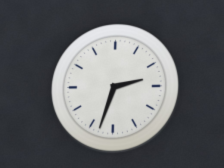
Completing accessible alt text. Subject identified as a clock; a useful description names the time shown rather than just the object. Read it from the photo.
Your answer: 2:33
